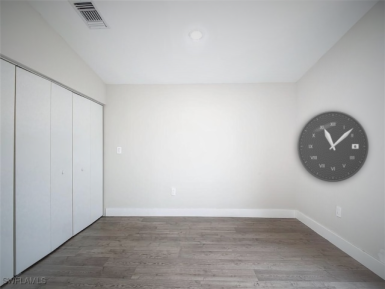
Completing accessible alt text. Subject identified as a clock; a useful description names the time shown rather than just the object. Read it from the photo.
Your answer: 11:08
